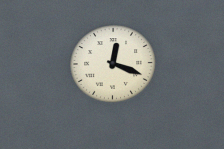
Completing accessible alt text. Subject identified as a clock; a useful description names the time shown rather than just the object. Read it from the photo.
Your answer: 12:19
